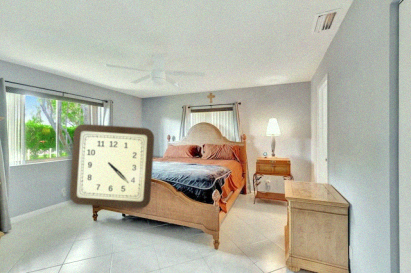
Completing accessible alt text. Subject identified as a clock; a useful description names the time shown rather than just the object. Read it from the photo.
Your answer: 4:22
